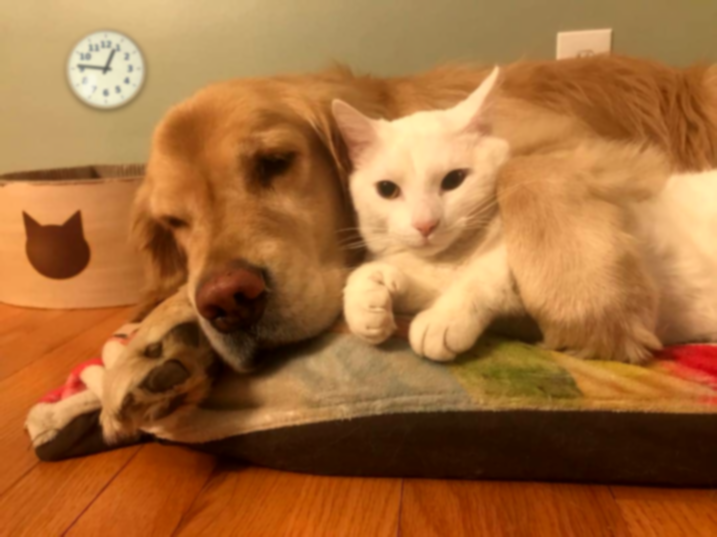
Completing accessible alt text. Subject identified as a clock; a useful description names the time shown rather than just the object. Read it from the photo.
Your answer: 12:46
